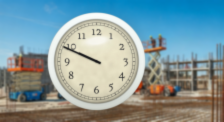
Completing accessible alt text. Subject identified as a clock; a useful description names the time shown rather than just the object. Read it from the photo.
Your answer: 9:49
